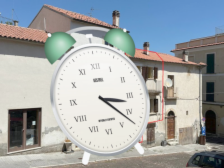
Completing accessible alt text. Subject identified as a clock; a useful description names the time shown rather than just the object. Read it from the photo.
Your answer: 3:22
